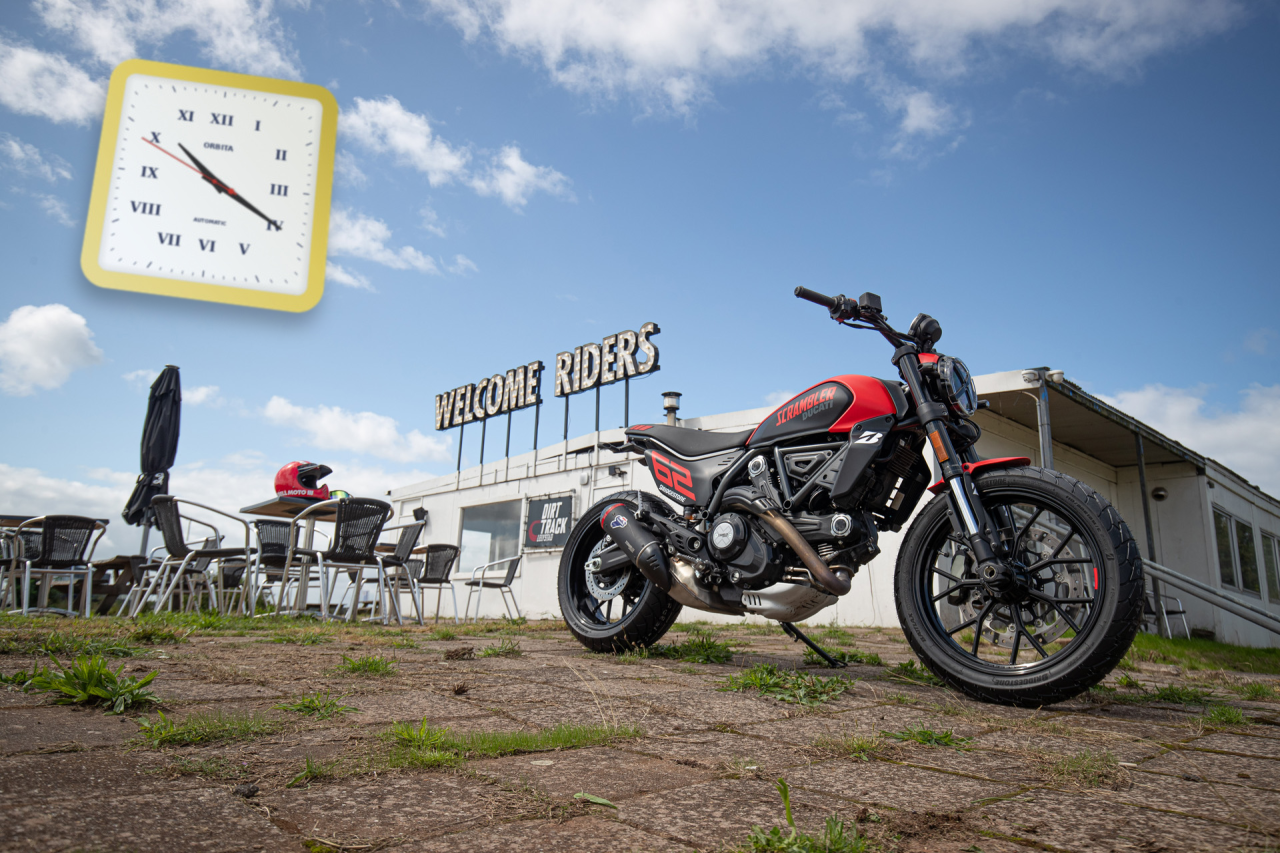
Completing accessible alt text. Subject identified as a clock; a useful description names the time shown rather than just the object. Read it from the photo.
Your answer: 10:19:49
